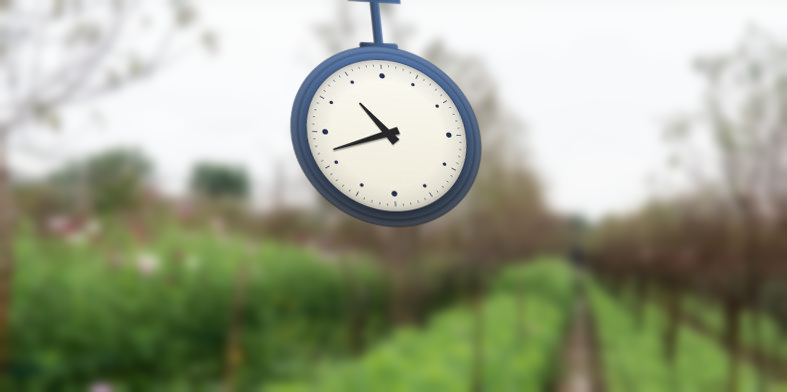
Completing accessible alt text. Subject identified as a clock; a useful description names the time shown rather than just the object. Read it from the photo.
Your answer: 10:42
